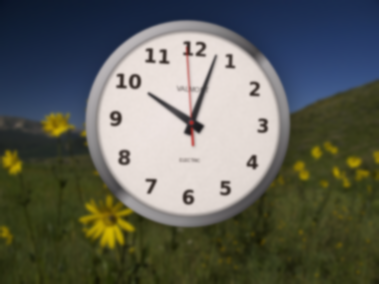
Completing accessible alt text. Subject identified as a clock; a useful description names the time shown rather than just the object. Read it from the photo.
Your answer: 10:02:59
